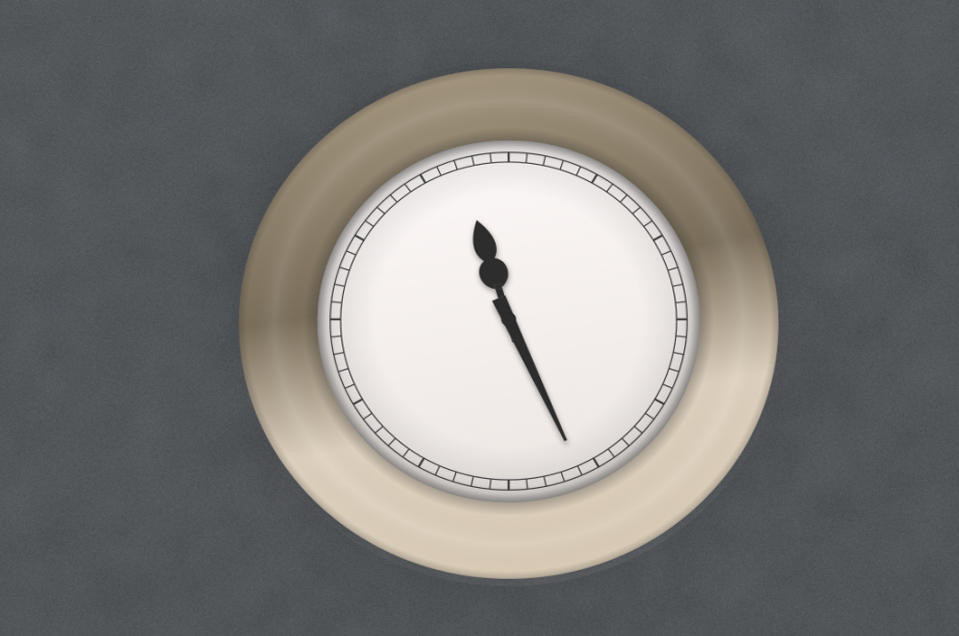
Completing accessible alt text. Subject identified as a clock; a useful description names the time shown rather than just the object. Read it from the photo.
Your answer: 11:26
